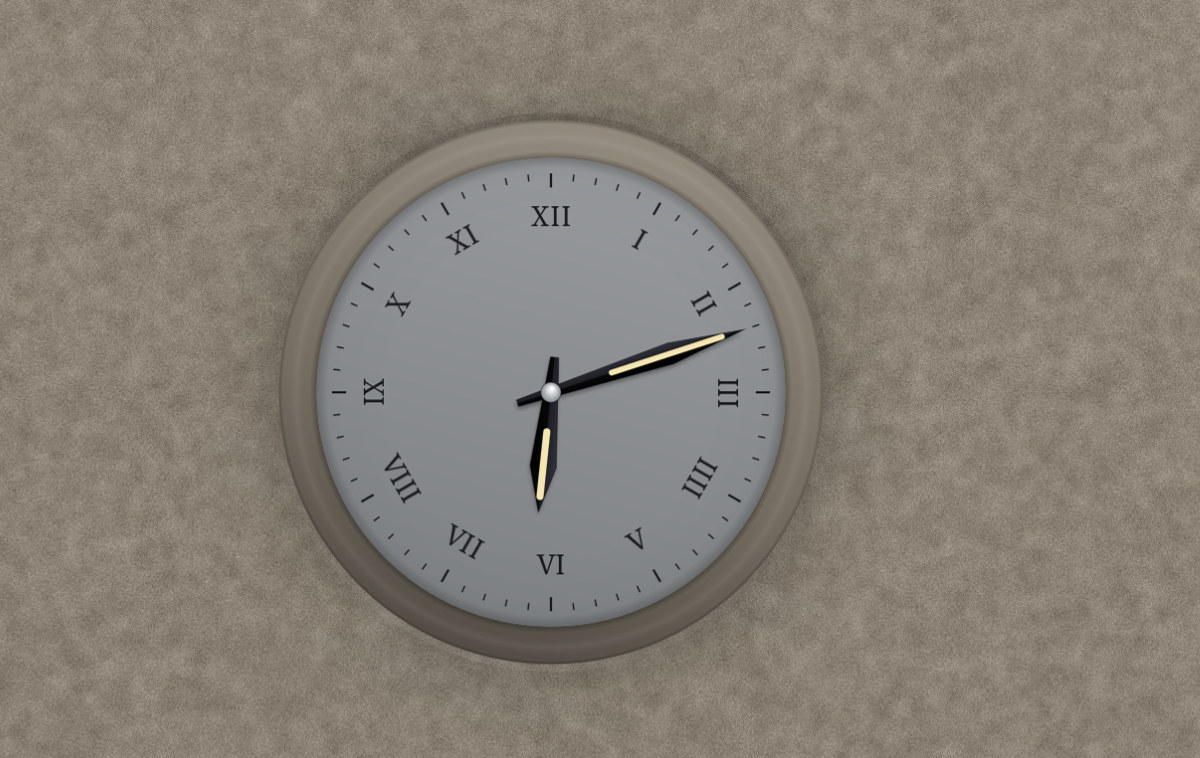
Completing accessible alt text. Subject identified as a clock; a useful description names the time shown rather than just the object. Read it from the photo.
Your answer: 6:12
